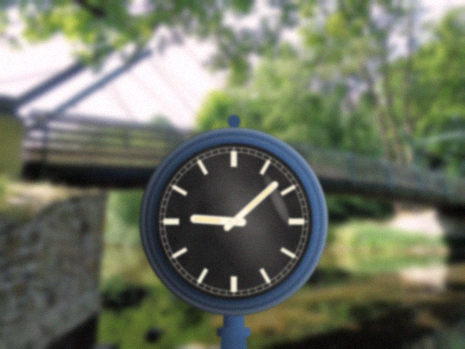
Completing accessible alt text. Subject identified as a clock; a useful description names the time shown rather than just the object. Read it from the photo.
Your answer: 9:08
